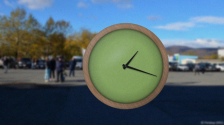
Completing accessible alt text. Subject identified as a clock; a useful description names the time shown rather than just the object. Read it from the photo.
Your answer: 1:18
